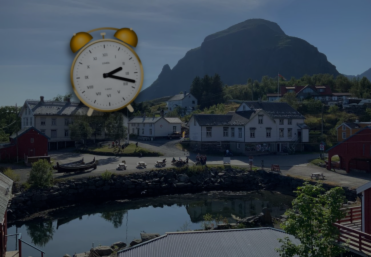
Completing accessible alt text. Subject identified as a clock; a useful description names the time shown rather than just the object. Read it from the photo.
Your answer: 2:18
